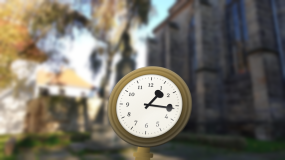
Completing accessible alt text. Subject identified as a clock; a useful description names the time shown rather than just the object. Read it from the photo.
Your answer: 1:16
